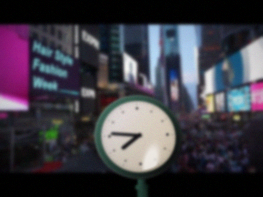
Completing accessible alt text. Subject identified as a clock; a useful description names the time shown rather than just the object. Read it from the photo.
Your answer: 7:46
